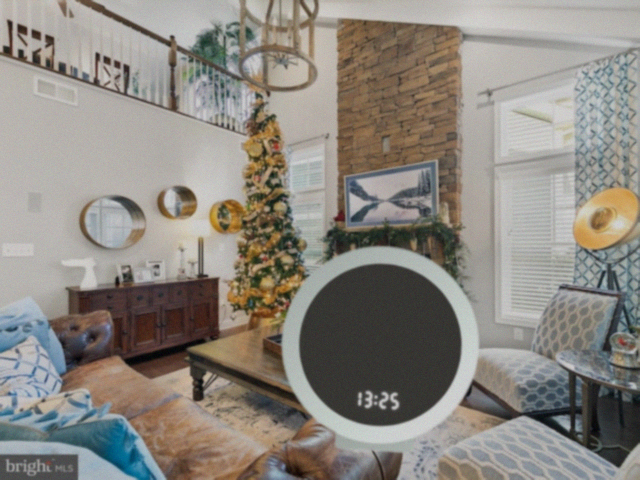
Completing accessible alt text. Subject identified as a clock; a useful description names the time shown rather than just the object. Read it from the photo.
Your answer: 13:25
